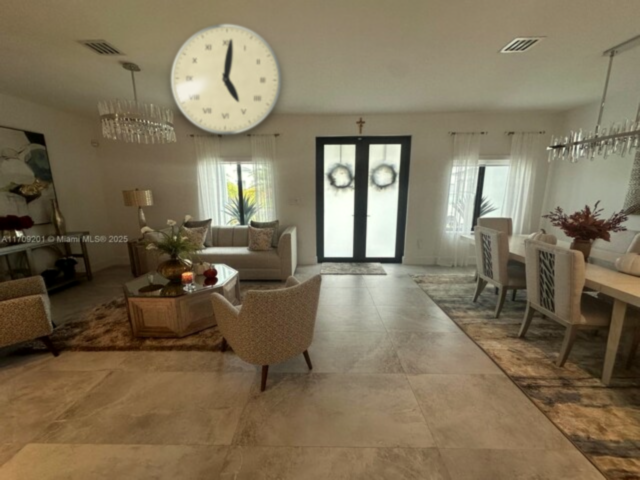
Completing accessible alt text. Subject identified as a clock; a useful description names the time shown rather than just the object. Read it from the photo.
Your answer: 5:01
